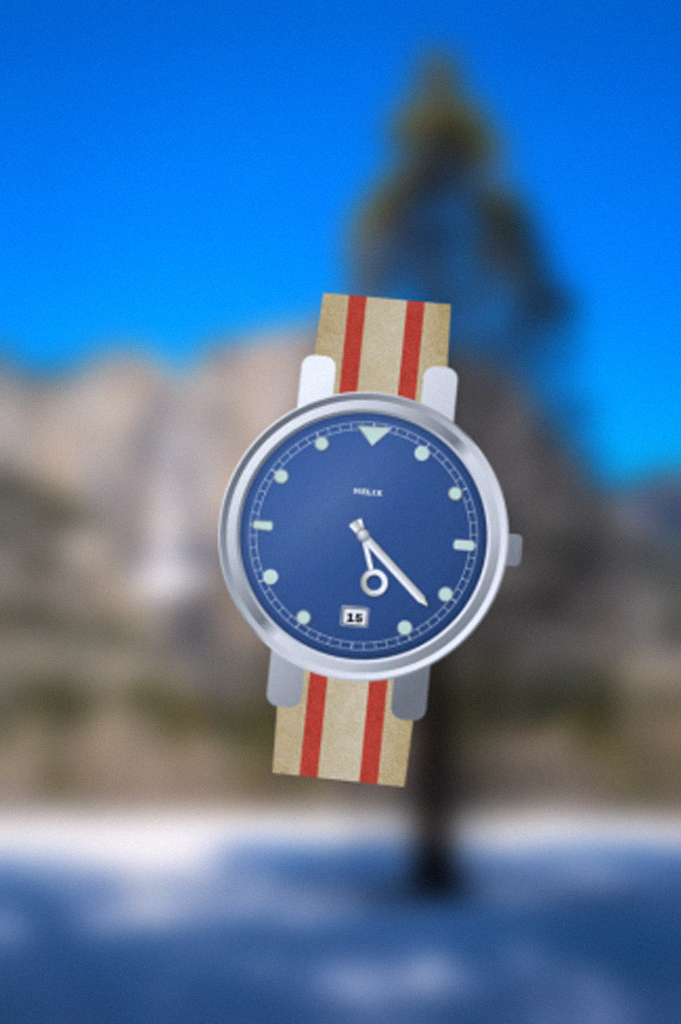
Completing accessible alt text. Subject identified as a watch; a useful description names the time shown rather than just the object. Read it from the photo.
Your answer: 5:22
